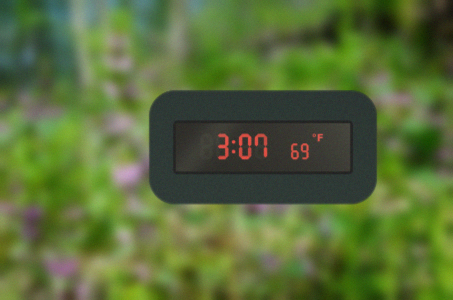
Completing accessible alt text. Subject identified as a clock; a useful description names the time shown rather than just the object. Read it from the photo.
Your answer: 3:07
